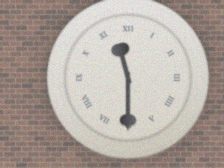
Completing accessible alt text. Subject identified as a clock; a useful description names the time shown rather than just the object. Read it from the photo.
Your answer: 11:30
